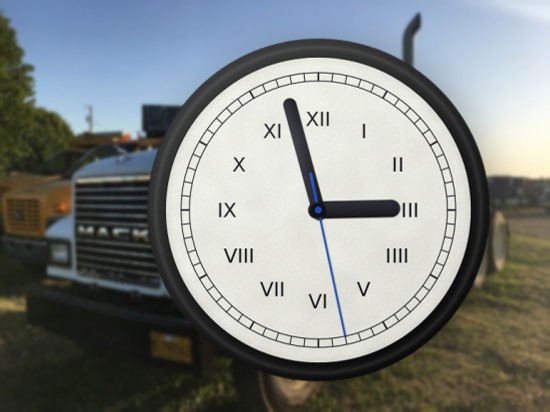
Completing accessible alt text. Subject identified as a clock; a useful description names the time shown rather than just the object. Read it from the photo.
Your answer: 2:57:28
